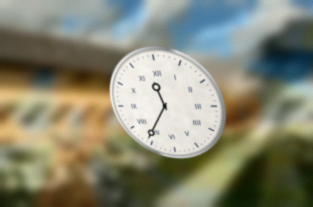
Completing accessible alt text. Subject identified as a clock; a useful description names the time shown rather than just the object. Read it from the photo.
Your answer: 11:36
